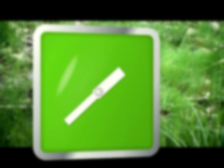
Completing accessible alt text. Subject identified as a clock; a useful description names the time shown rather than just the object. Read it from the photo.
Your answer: 1:38
